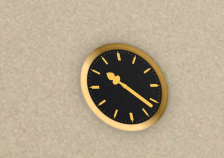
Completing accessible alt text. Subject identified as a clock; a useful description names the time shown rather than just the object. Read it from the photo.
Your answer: 10:22
